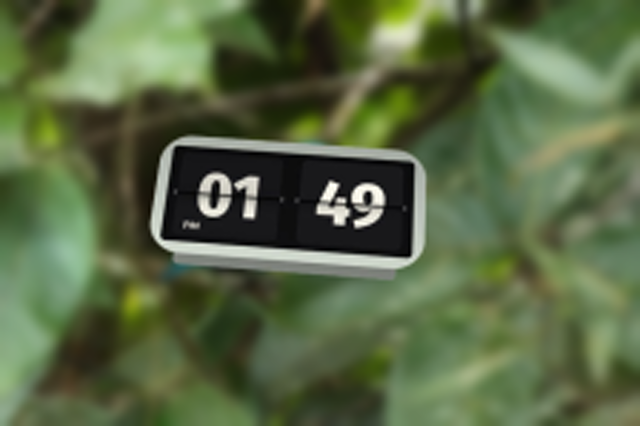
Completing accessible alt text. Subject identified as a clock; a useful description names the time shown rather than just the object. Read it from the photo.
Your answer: 1:49
